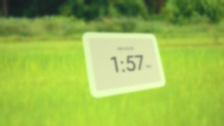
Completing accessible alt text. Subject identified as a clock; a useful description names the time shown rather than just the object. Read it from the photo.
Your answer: 1:57
